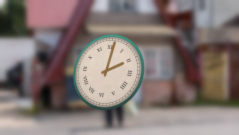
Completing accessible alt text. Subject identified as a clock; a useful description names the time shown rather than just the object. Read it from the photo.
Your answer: 2:01
